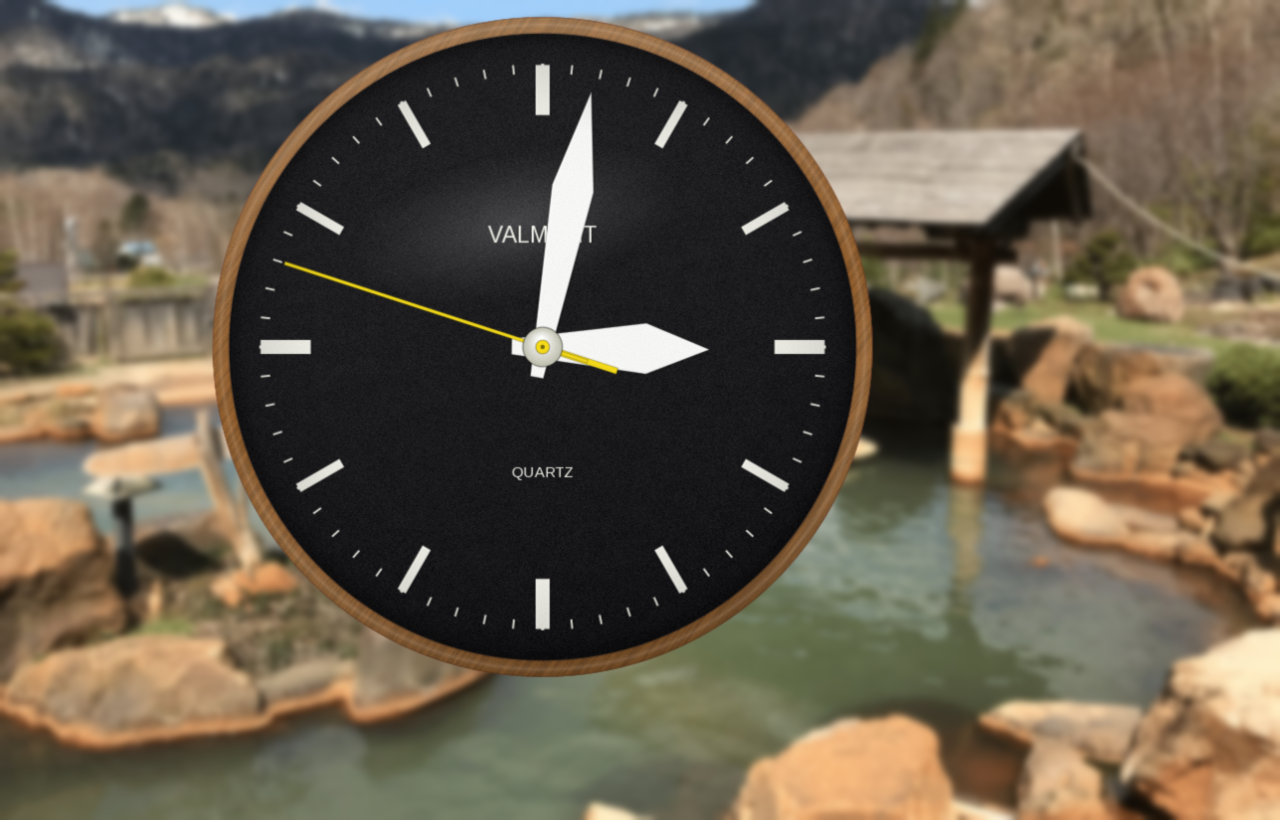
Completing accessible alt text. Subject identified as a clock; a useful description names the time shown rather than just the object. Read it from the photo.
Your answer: 3:01:48
